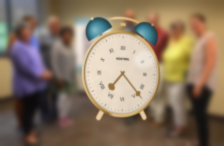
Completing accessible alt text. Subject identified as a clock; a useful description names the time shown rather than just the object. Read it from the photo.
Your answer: 7:23
